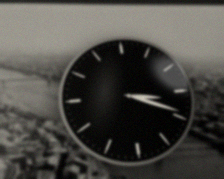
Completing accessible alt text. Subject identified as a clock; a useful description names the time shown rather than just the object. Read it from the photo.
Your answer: 3:19
